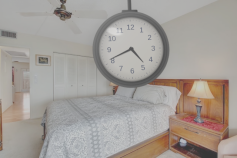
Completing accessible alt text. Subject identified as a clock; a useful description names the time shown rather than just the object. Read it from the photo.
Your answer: 4:41
